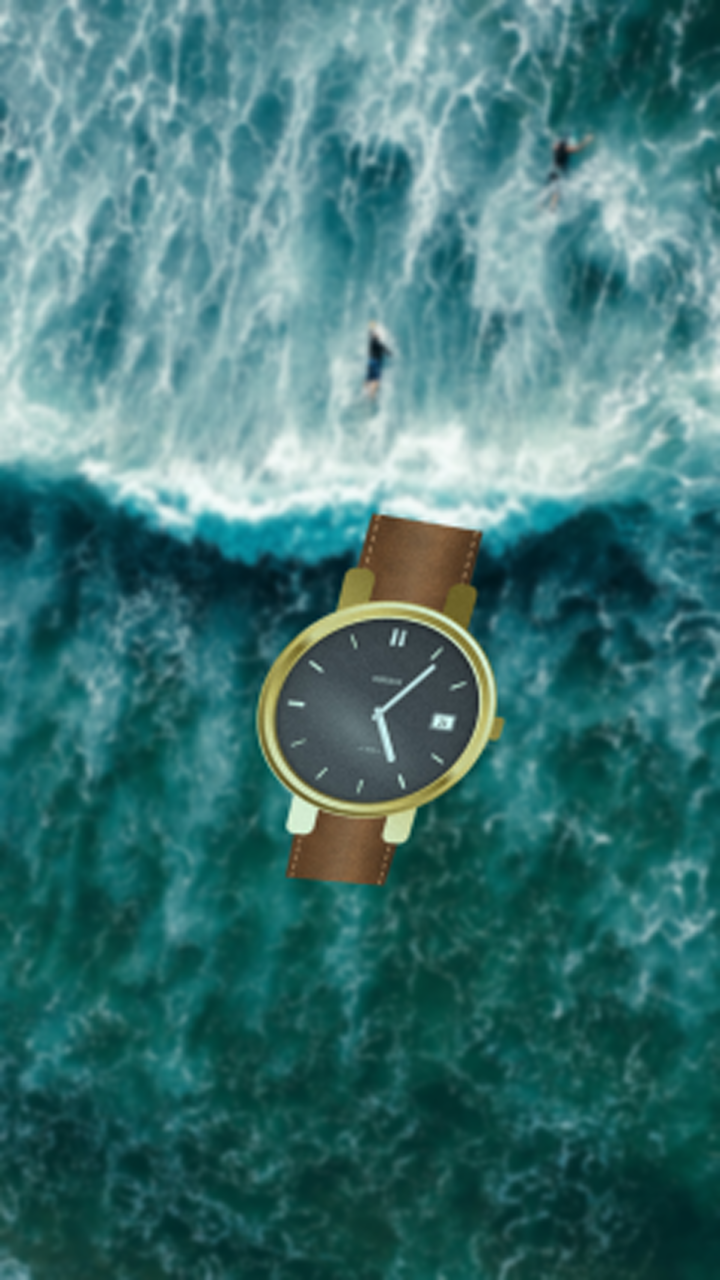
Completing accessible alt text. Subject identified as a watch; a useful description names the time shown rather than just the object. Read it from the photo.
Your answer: 5:06
